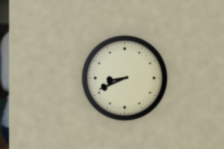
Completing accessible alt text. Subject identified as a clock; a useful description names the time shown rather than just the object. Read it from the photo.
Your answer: 8:41
